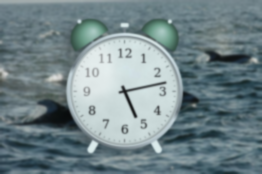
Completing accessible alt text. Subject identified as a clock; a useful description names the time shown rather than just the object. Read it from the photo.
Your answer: 5:13
